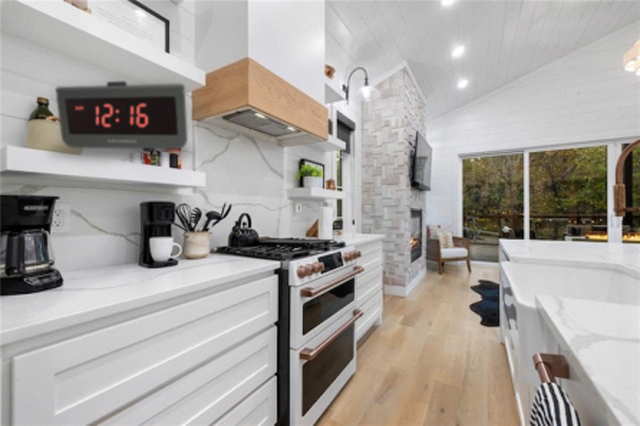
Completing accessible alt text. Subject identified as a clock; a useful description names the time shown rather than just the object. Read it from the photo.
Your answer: 12:16
